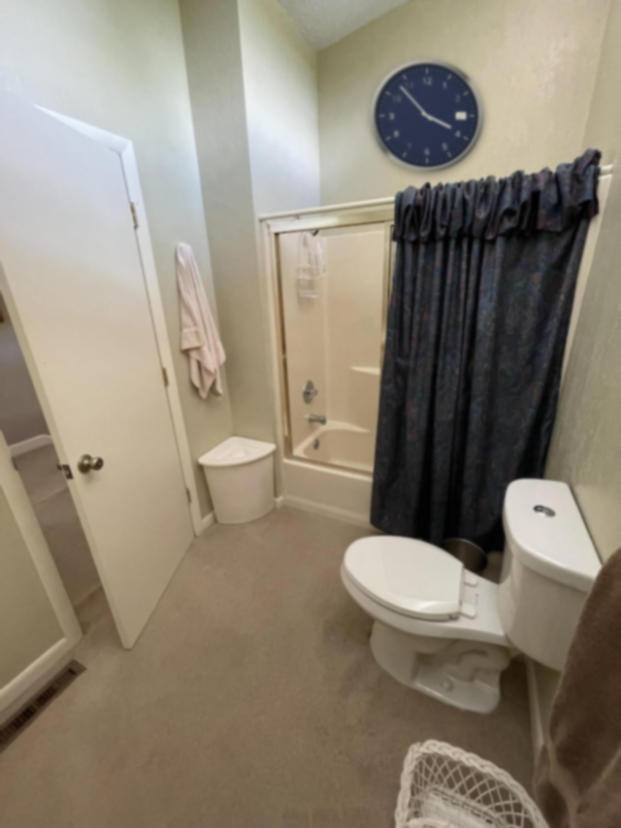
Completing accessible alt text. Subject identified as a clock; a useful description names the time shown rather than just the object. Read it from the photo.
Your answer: 3:53
